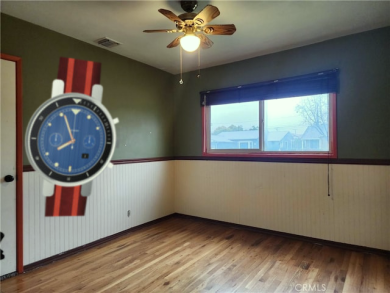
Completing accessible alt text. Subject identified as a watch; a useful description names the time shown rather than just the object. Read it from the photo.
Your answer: 7:56
